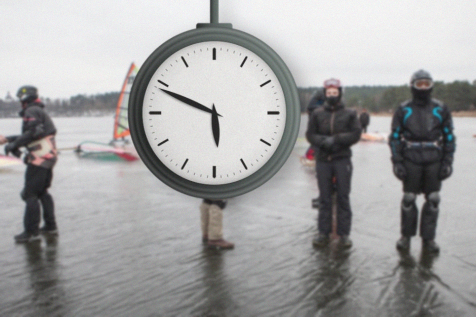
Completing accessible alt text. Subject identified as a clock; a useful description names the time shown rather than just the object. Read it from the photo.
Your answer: 5:49
